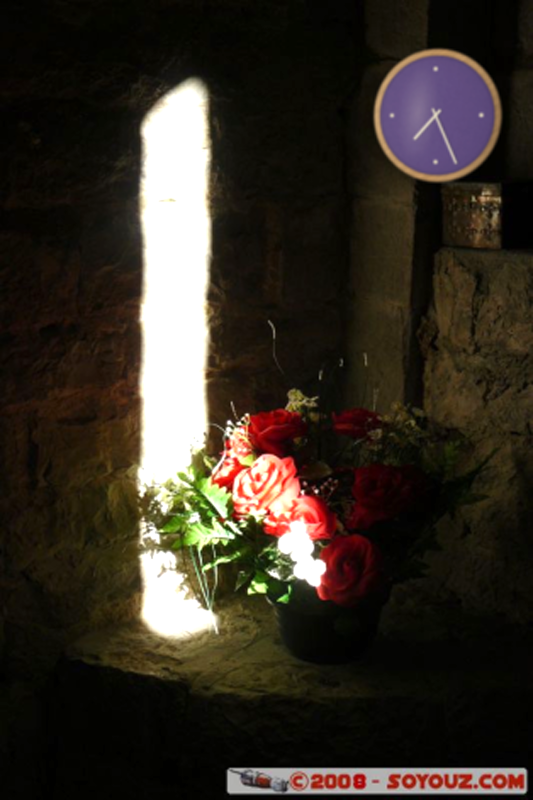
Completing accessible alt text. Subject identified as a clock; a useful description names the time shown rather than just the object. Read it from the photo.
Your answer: 7:26
